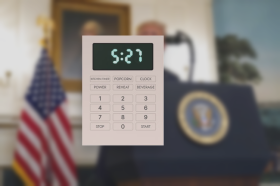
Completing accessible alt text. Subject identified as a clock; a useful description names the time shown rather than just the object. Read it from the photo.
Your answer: 5:27
